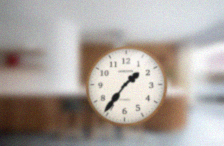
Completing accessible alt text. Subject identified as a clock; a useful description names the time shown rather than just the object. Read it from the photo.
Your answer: 1:36
